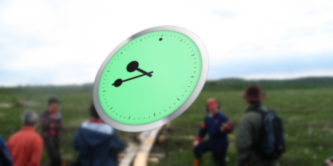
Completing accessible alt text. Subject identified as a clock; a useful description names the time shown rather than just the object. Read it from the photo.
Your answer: 9:41
